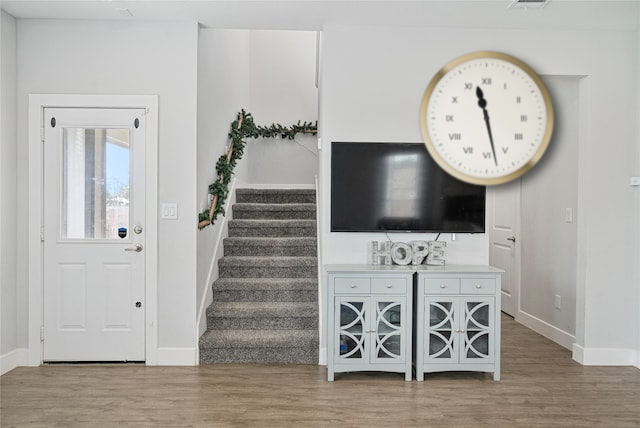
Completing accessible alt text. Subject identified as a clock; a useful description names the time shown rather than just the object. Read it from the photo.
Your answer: 11:28
